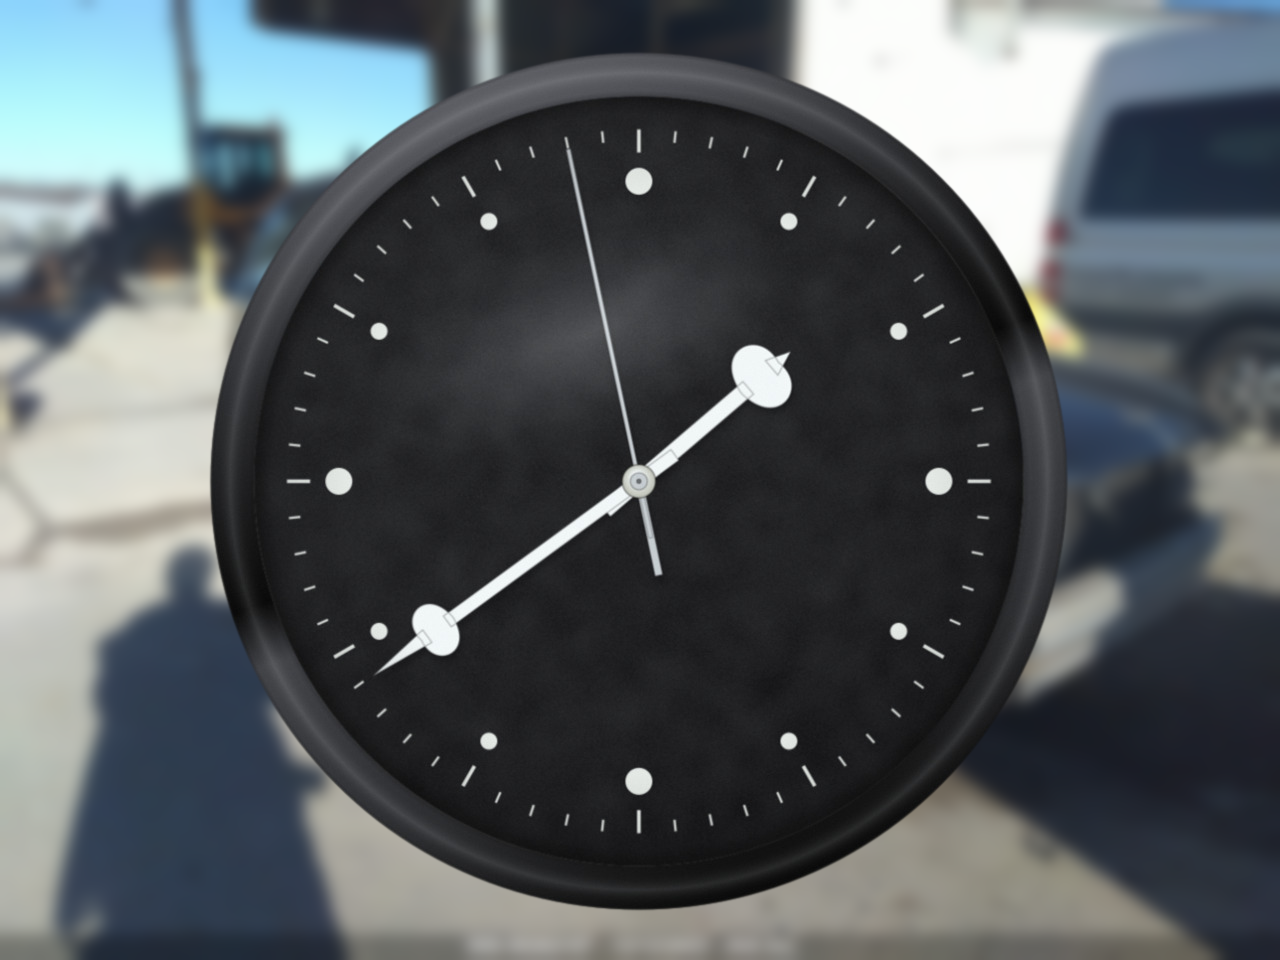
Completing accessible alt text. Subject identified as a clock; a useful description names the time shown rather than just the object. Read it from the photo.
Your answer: 1:38:58
